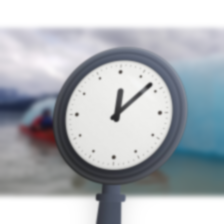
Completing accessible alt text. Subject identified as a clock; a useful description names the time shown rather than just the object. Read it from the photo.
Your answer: 12:08
